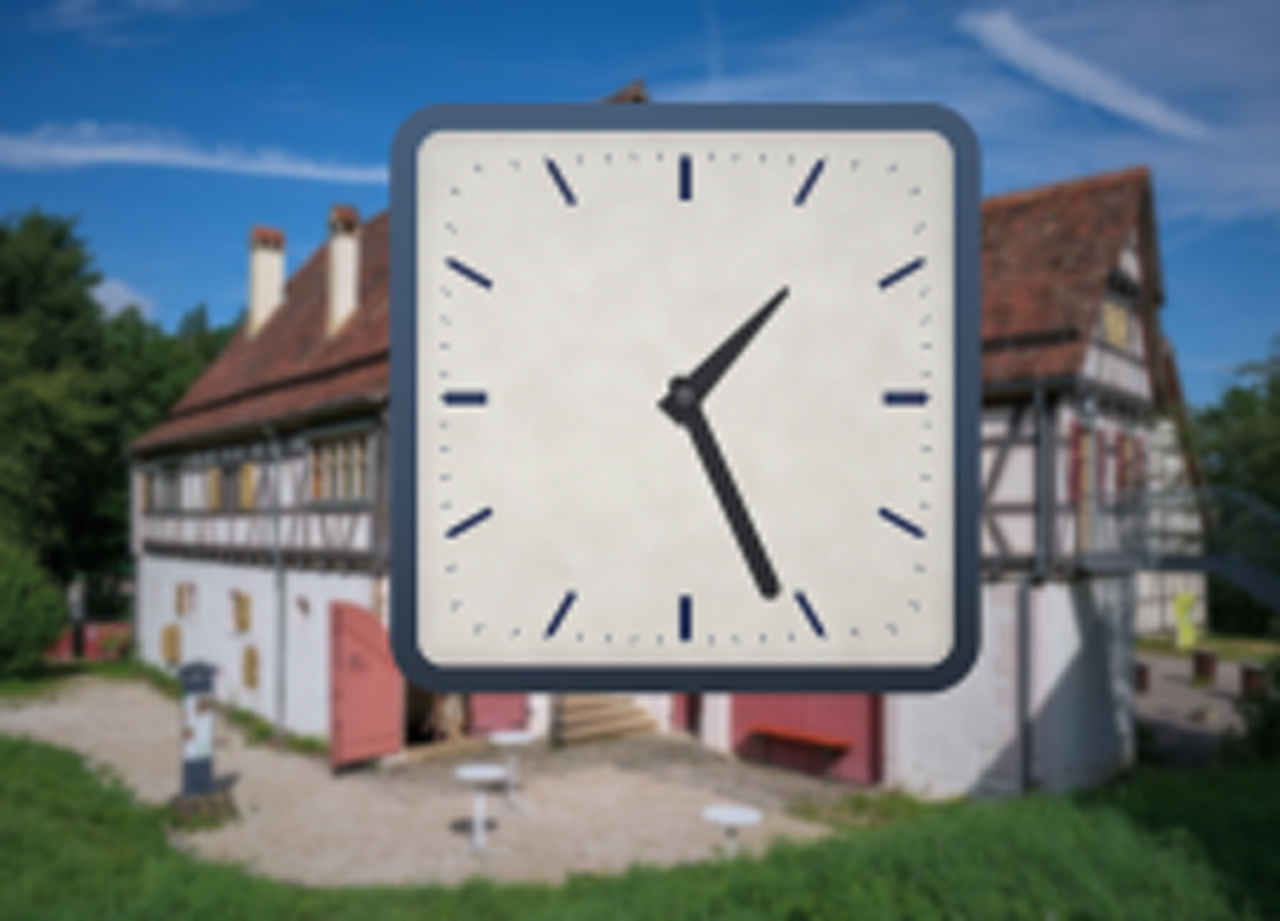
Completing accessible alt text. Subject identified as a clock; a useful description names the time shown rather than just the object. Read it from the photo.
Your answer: 1:26
